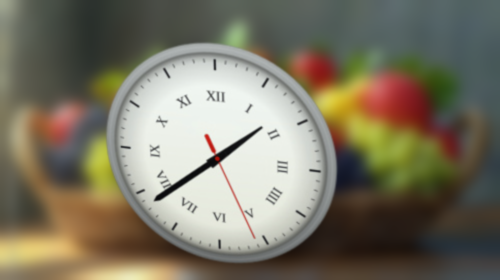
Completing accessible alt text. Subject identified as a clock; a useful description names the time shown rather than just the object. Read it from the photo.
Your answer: 1:38:26
